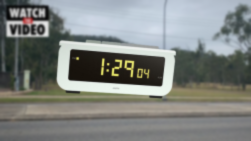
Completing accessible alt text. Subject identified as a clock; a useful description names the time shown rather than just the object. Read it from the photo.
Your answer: 1:29:04
